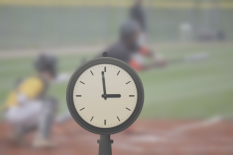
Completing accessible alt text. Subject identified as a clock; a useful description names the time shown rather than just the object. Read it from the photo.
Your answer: 2:59
